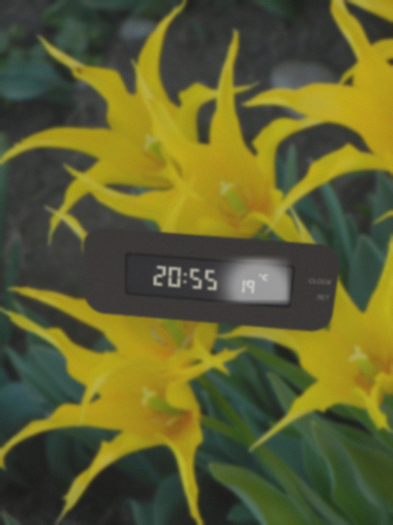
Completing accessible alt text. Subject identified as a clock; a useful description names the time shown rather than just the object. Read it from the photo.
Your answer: 20:55
